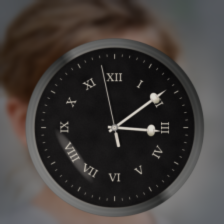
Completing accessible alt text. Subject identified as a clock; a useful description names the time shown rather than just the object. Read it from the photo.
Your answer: 3:08:58
